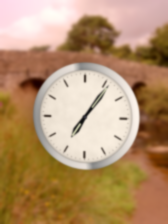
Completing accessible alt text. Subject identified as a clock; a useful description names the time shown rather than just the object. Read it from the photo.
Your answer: 7:06
